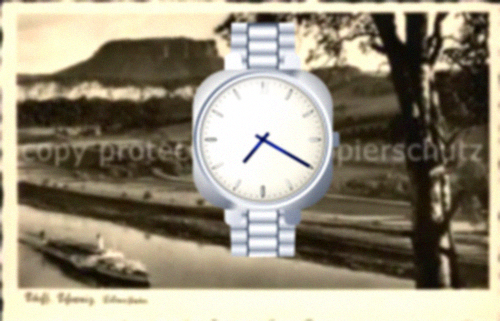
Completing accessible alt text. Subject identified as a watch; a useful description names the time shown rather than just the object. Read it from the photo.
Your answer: 7:20
